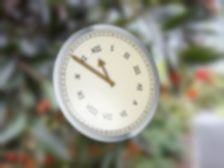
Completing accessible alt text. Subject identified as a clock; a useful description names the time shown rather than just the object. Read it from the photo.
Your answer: 11:54
